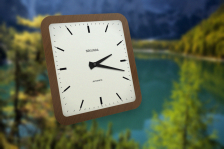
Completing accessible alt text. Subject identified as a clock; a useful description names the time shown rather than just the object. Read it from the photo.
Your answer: 2:18
